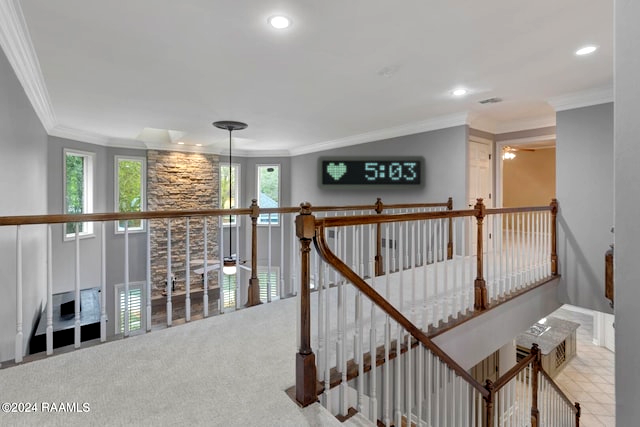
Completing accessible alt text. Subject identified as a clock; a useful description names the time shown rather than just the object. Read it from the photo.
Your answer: 5:03
